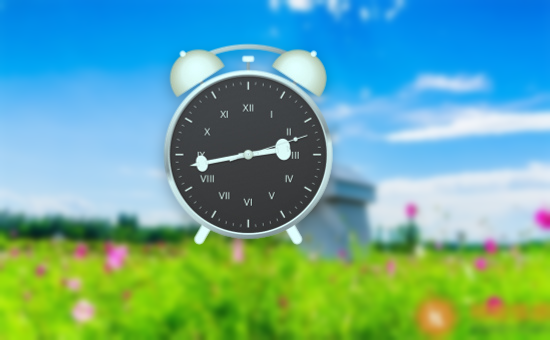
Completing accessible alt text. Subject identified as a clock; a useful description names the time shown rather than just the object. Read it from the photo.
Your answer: 2:43:12
